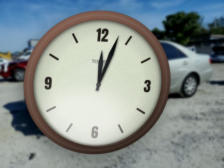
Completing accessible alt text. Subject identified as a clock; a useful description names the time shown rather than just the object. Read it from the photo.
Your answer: 12:03
